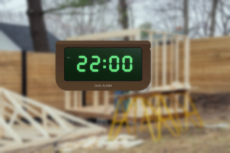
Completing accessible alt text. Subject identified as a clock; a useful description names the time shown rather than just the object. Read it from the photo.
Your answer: 22:00
